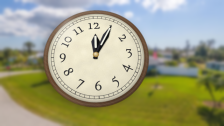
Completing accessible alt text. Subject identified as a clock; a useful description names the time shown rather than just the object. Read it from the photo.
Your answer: 12:05
